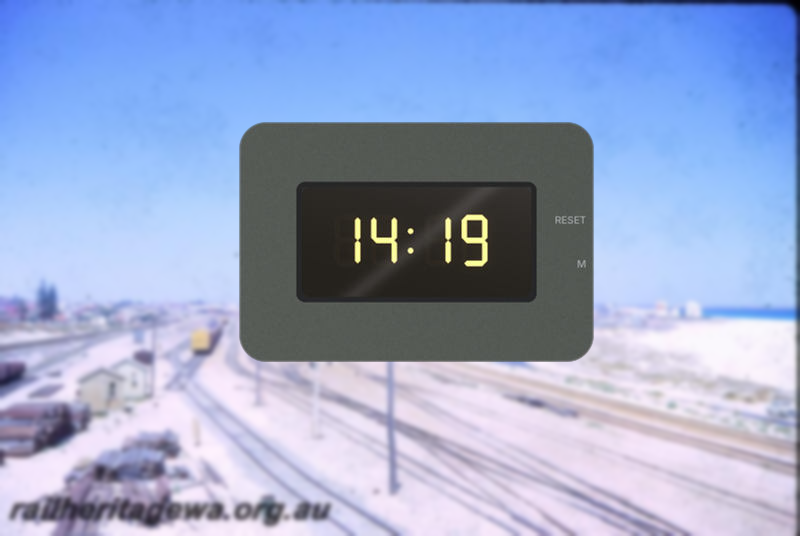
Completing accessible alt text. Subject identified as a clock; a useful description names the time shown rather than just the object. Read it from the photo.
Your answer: 14:19
